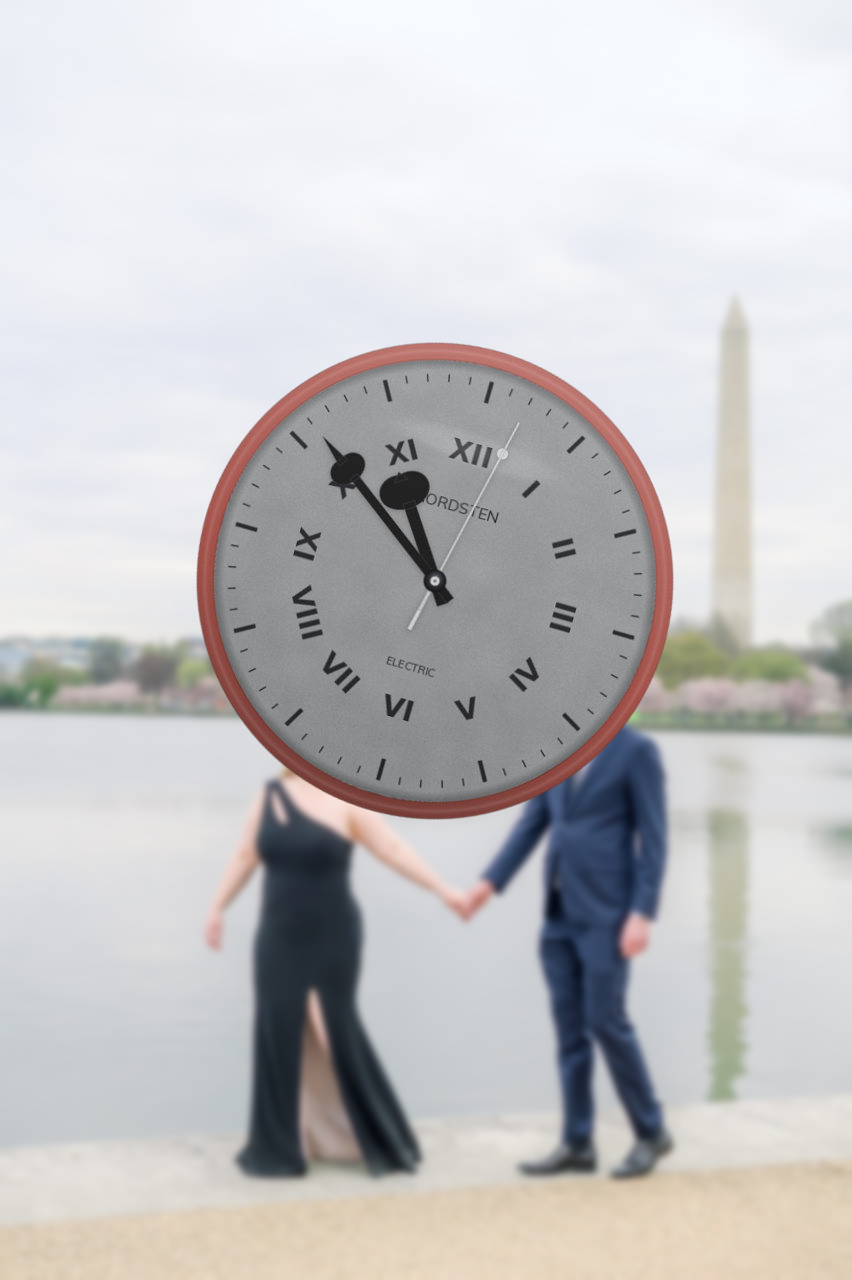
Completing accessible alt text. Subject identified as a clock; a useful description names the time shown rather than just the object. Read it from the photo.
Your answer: 10:51:02
